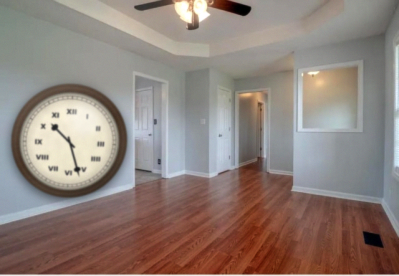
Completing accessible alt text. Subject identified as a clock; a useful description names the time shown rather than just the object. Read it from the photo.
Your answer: 10:27
